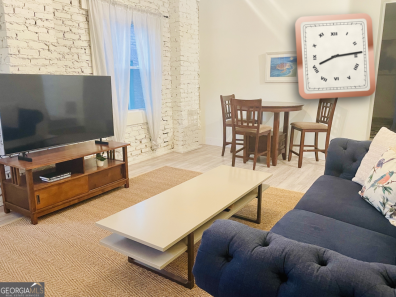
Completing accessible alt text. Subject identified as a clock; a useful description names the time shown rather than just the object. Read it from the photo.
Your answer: 8:14
